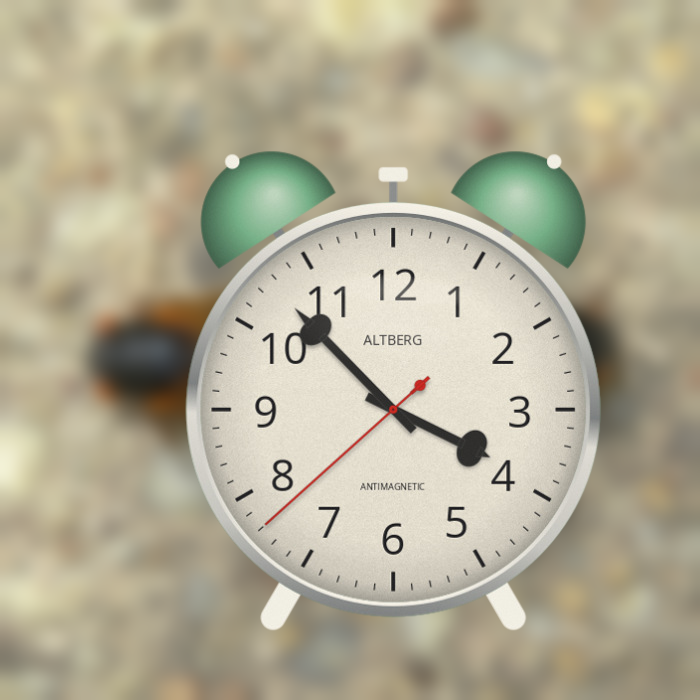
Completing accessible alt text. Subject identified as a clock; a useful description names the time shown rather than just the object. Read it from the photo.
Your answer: 3:52:38
